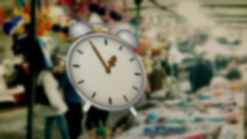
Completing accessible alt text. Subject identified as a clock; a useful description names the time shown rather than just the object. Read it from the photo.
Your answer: 12:55
